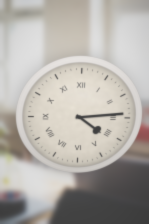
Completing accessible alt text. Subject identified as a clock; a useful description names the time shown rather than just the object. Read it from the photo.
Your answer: 4:14
